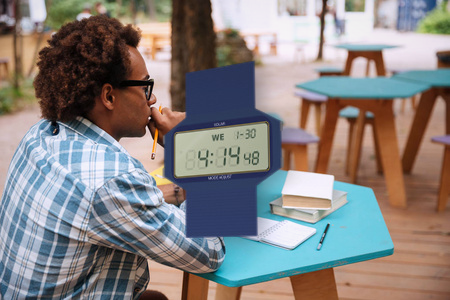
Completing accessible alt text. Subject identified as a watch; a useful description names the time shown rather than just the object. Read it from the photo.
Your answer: 4:14:48
